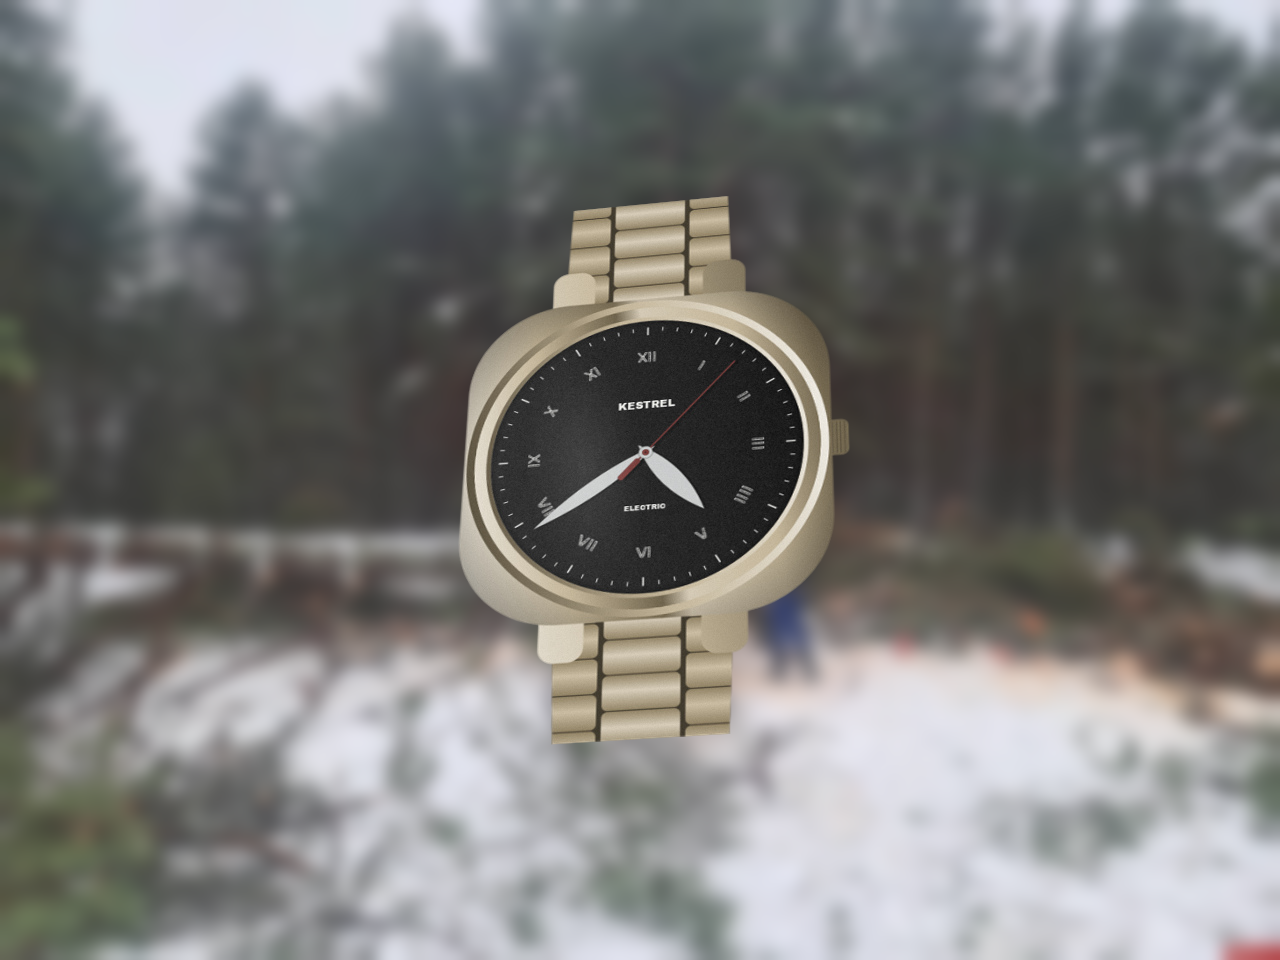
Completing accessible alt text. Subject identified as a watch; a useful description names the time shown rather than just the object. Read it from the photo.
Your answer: 4:39:07
